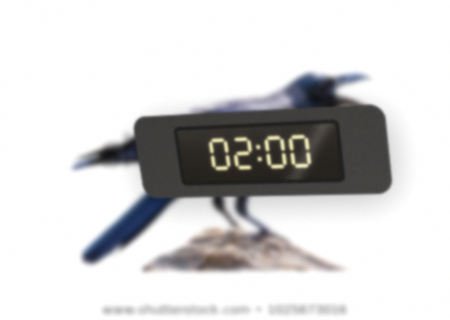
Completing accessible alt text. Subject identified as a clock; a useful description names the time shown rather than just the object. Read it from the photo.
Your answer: 2:00
